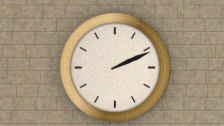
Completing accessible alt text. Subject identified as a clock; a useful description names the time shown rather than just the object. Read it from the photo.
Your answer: 2:11
